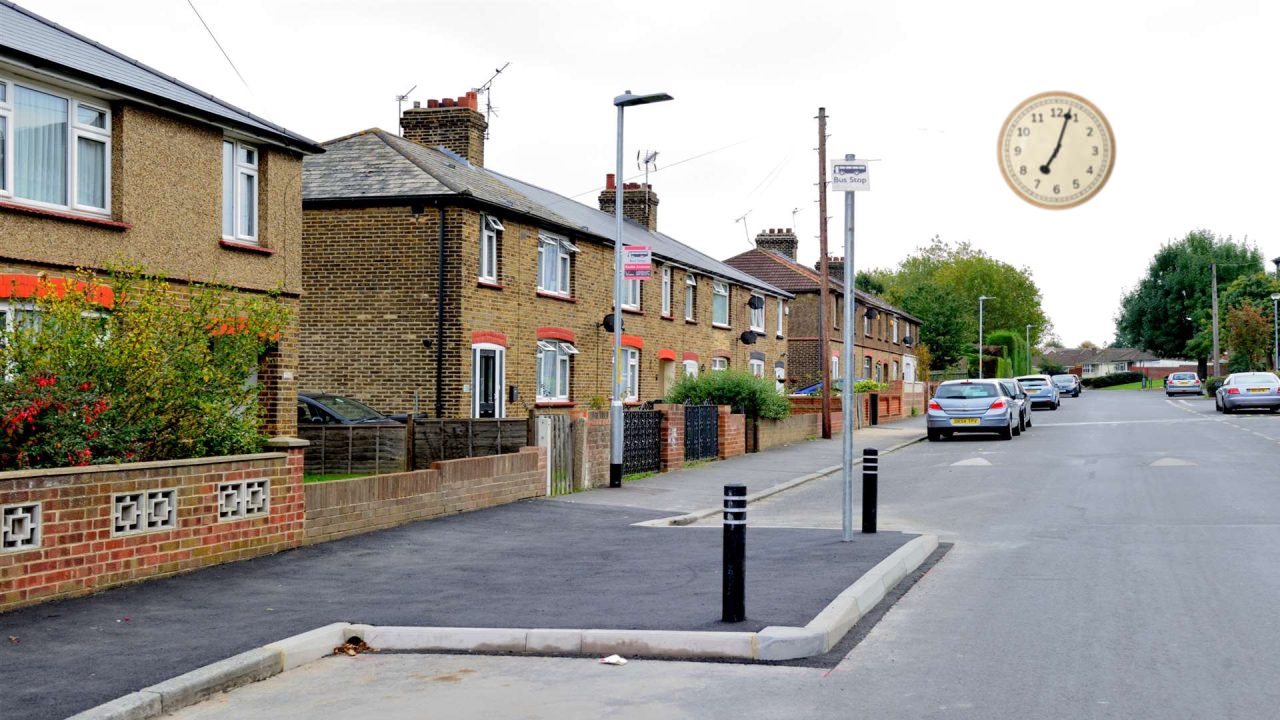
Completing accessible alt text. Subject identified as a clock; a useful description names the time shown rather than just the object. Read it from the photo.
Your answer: 7:03
